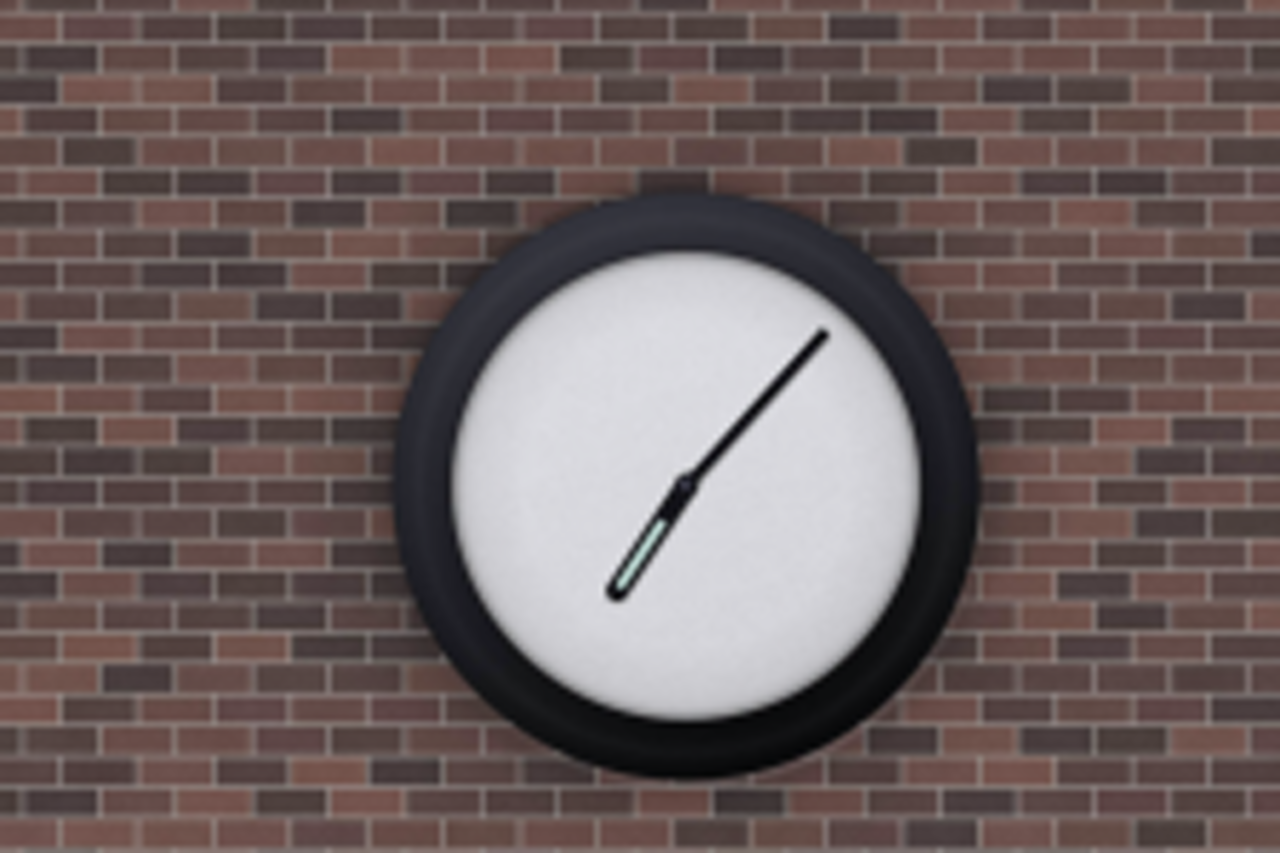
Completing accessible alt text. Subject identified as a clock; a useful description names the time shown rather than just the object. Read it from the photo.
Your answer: 7:07
